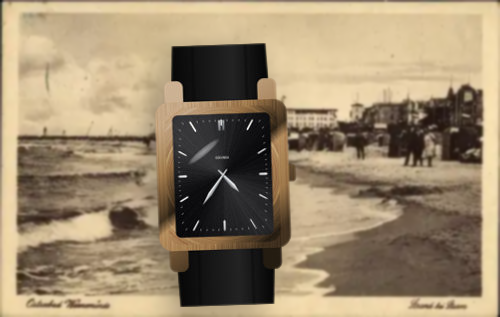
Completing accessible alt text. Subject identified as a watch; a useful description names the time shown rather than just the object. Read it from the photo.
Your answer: 4:36
